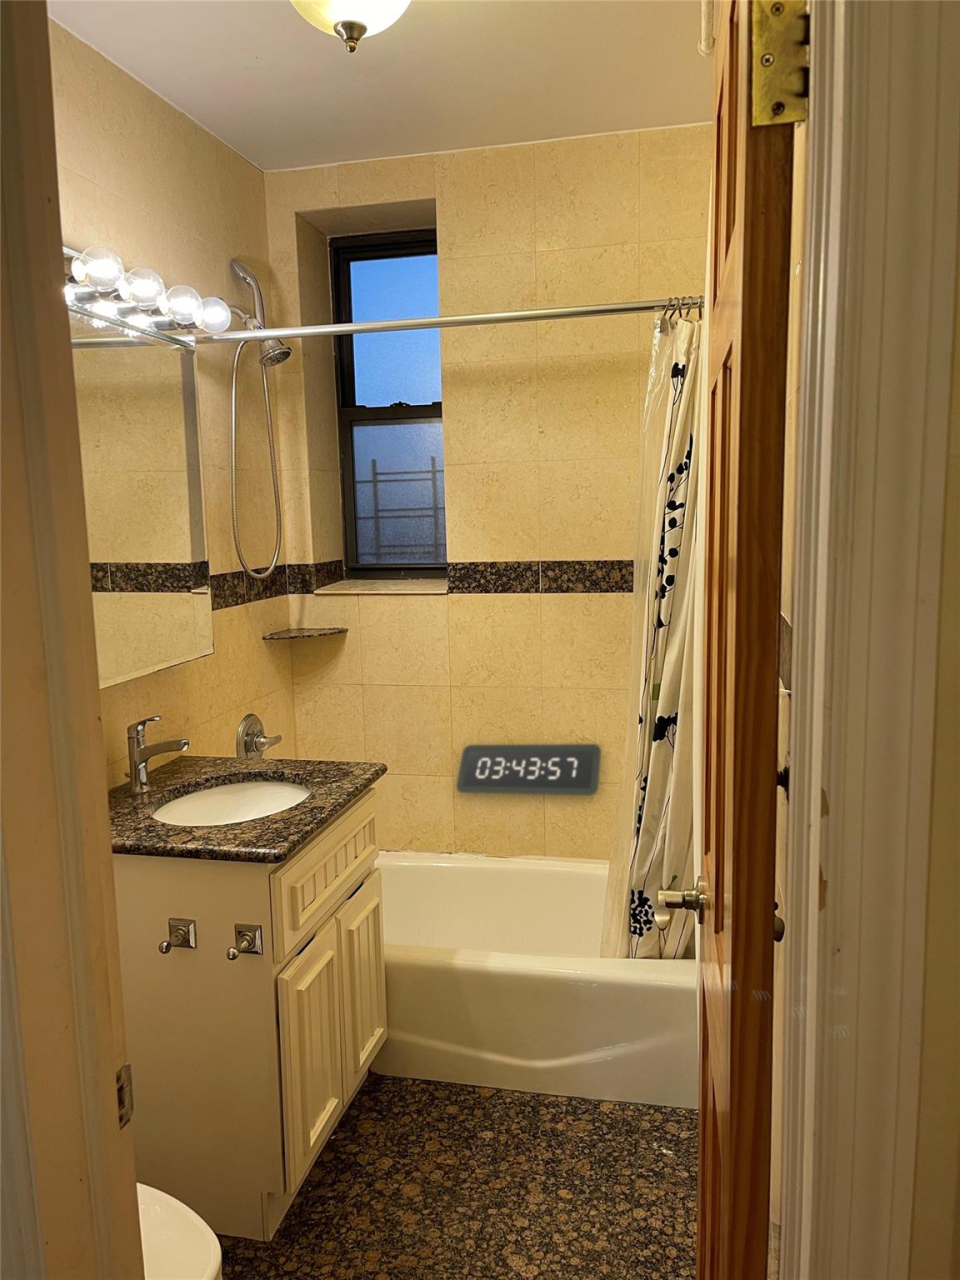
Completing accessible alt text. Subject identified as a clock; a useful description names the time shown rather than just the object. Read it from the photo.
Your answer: 3:43:57
